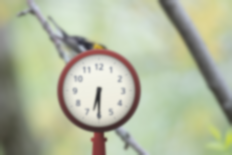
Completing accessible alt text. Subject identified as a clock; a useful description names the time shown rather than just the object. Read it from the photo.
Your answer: 6:30
